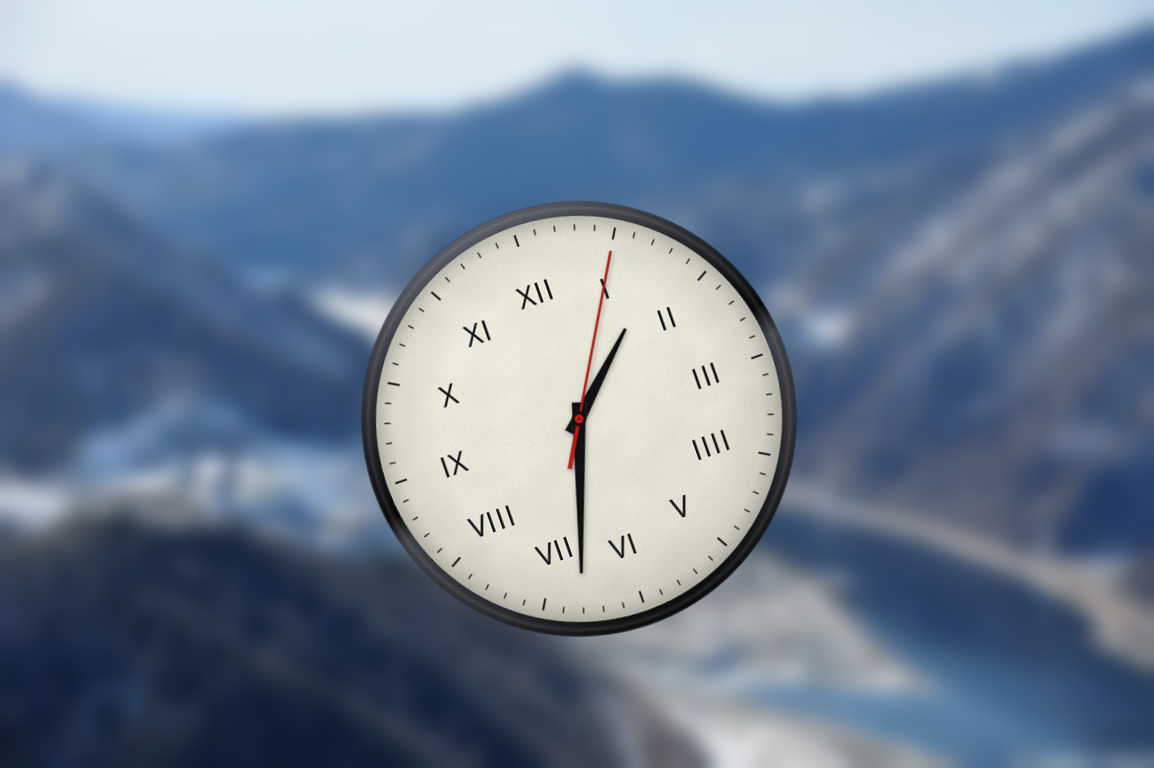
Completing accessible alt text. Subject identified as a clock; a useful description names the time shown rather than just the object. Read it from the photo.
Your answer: 1:33:05
